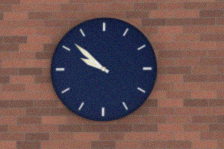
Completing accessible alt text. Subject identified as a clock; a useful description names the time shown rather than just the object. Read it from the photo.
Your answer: 9:52
